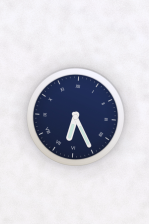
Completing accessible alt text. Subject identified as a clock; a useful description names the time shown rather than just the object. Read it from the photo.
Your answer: 6:25
